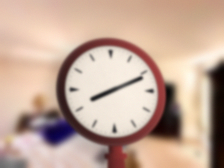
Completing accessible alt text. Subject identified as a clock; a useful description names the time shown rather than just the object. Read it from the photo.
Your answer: 8:11
